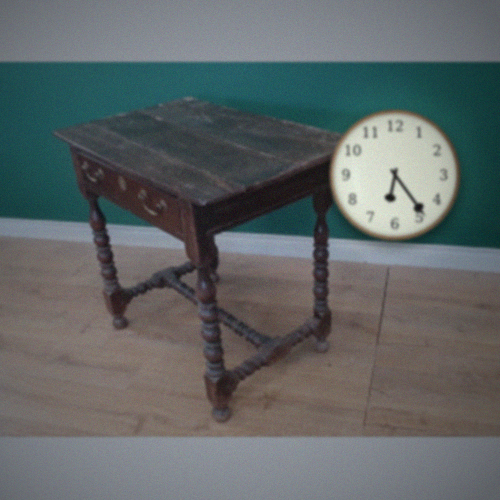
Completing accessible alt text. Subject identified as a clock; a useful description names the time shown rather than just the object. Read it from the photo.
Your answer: 6:24
